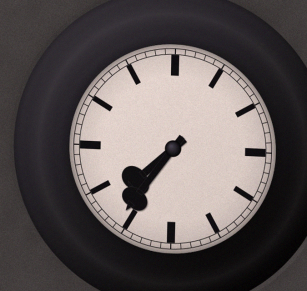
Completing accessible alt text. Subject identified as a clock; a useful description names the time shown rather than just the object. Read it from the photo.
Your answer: 7:36
